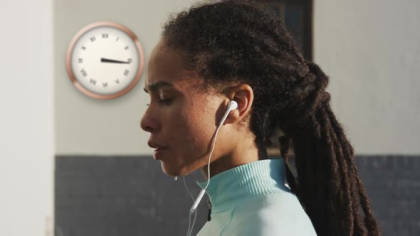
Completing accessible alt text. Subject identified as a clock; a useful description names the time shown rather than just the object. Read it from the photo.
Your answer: 3:16
